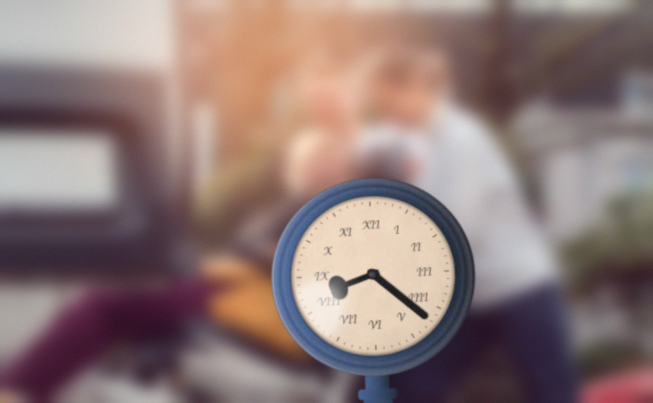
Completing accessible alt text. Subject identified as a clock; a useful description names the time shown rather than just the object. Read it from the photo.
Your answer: 8:22
